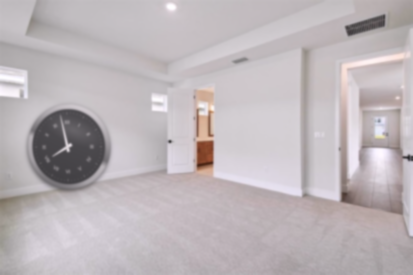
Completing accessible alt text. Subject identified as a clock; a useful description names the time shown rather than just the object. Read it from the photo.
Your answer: 7:58
